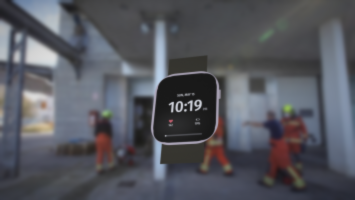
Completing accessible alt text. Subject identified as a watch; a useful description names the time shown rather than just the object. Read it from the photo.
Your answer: 10:19
